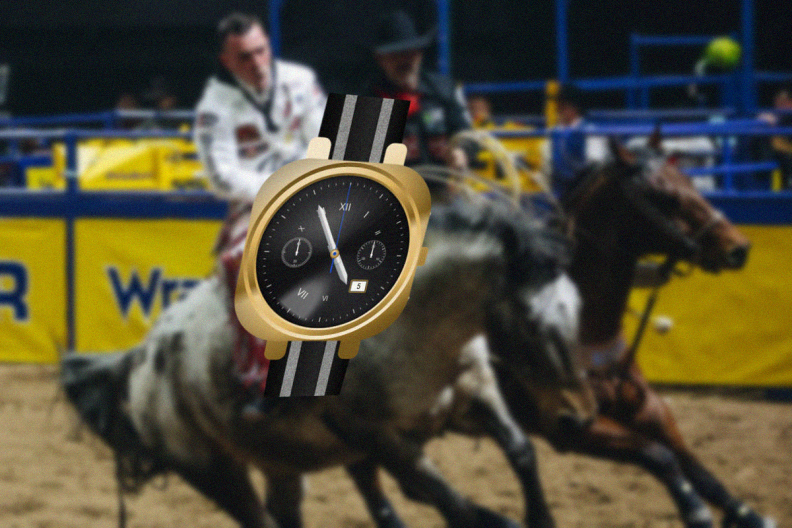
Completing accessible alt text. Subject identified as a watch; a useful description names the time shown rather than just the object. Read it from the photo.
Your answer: 4:55
